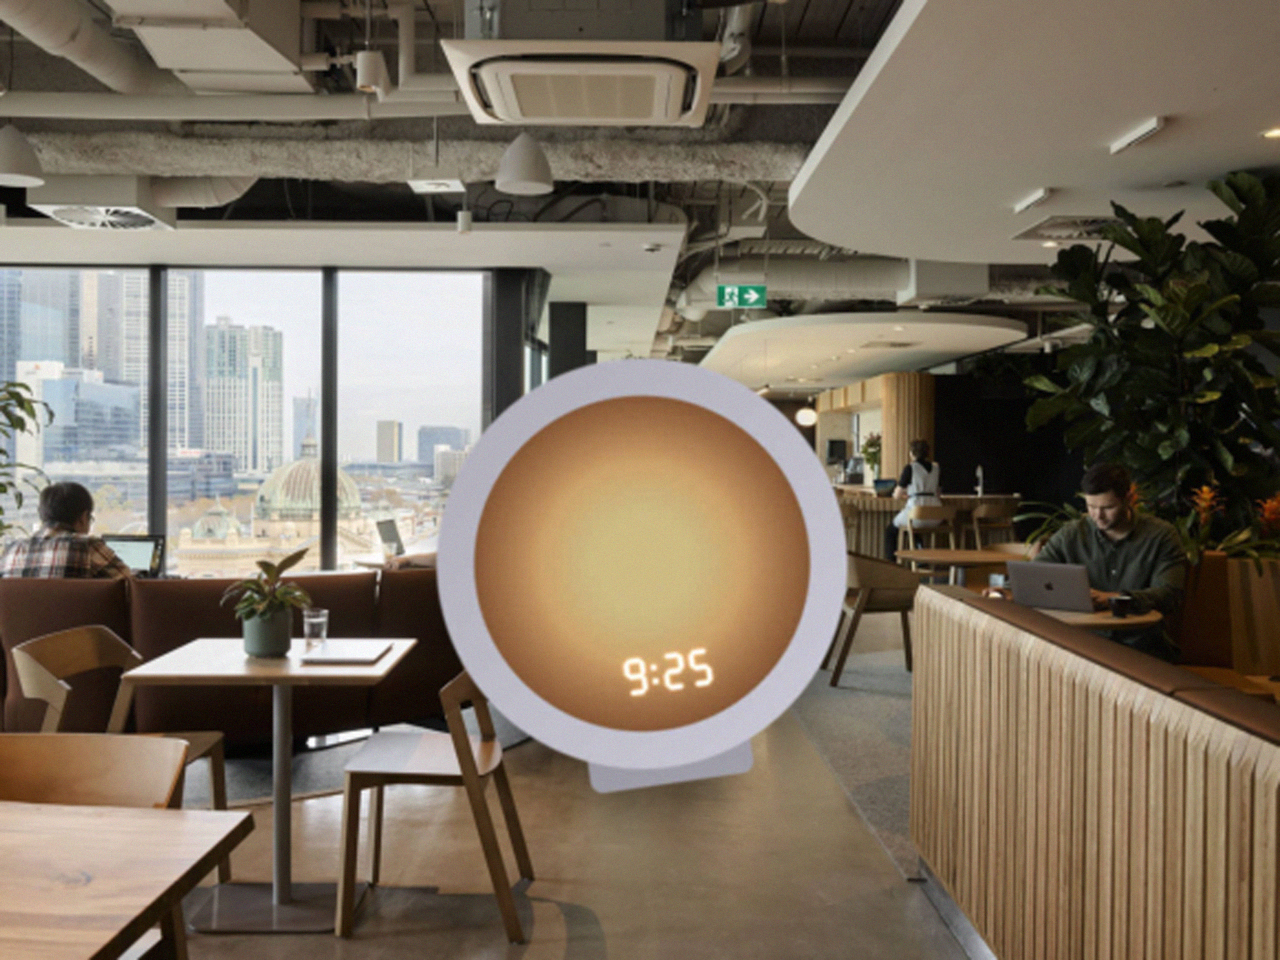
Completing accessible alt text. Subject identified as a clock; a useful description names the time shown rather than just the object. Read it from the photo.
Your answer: 9:25
